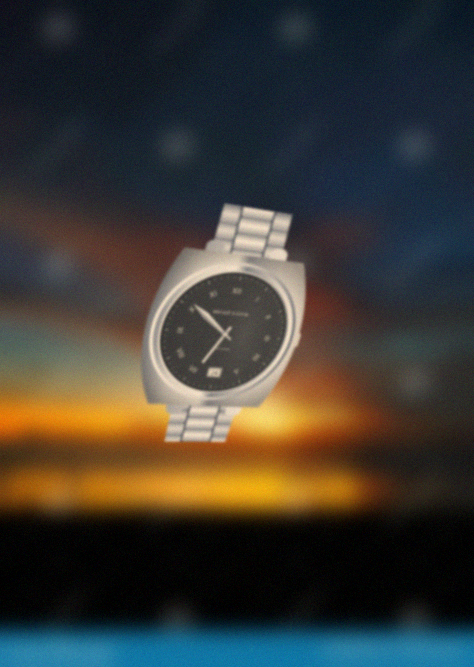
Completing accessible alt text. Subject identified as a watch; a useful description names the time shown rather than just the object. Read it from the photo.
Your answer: 6:51
